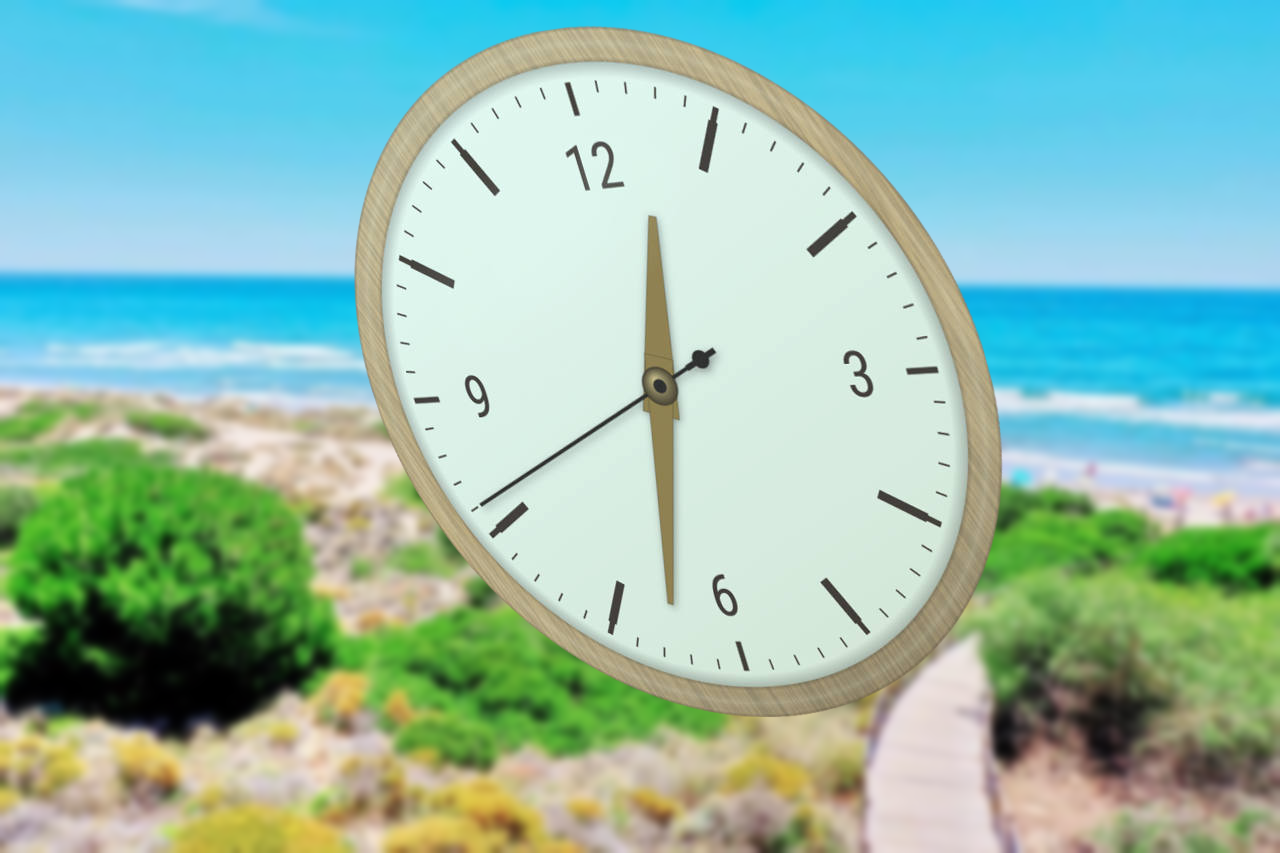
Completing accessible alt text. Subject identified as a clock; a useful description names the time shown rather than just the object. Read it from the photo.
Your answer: 12:32:41
